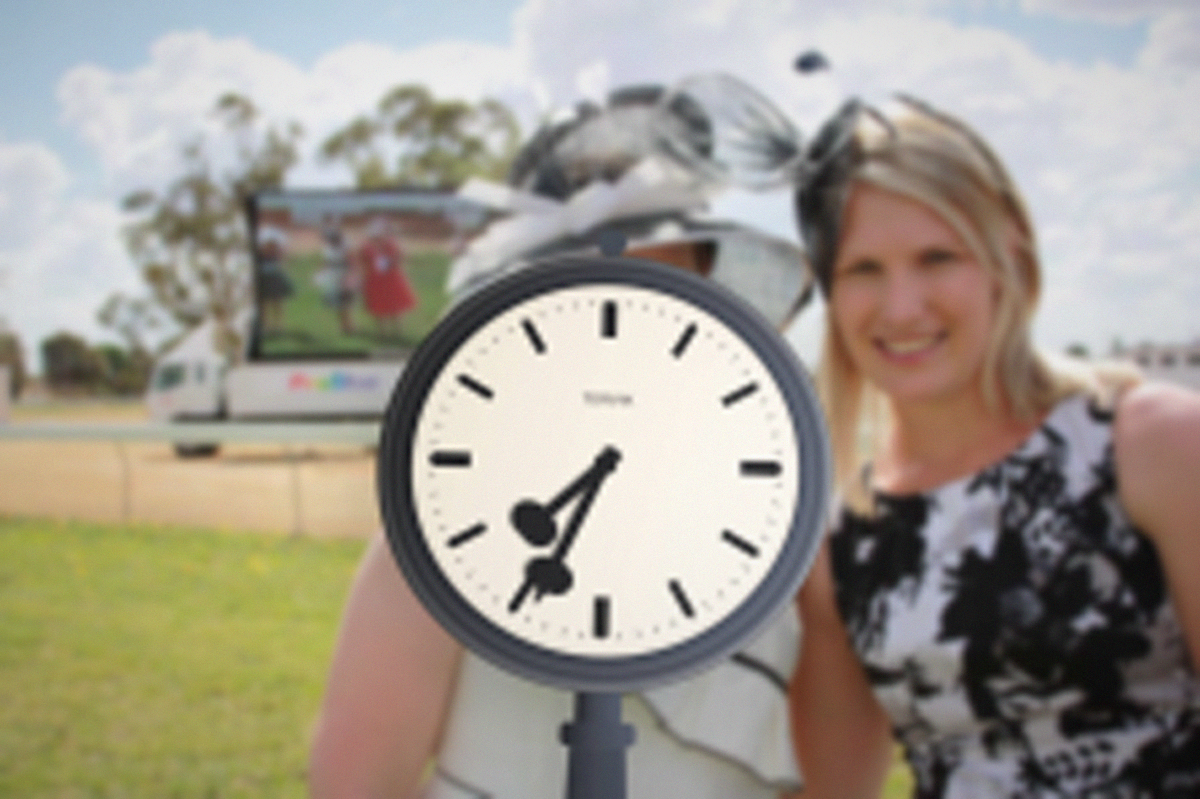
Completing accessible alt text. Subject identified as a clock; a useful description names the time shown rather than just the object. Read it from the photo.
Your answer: 7:34
